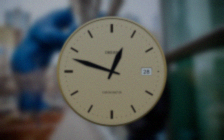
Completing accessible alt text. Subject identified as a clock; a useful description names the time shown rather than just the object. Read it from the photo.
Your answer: 12:48
